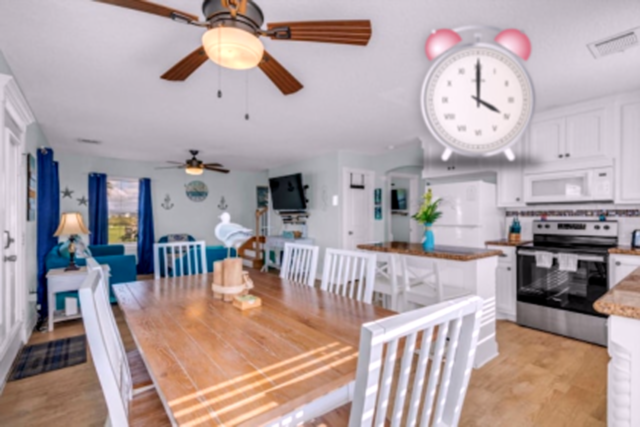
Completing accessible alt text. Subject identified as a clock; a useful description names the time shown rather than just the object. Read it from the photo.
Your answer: 4:00
